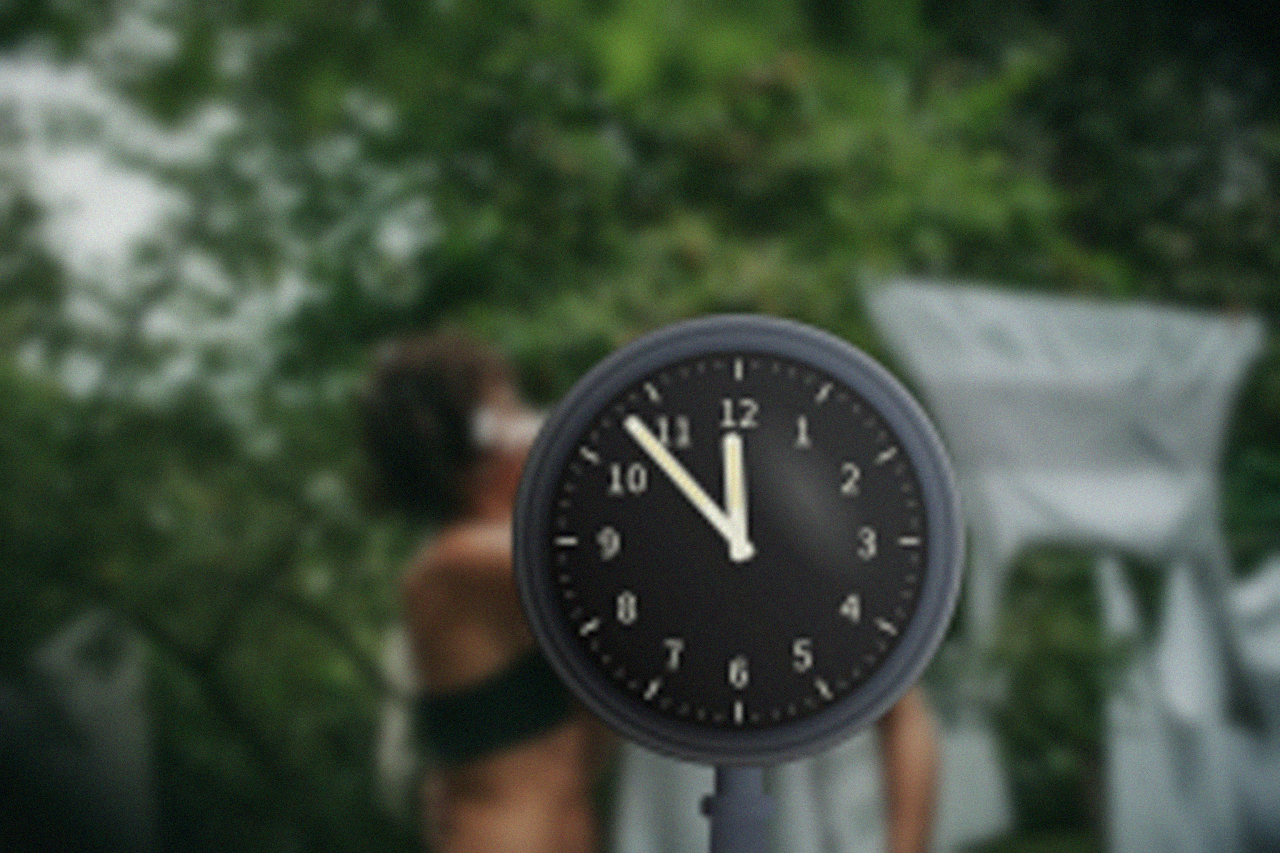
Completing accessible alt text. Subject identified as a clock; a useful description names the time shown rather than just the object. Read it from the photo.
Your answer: 11:53
